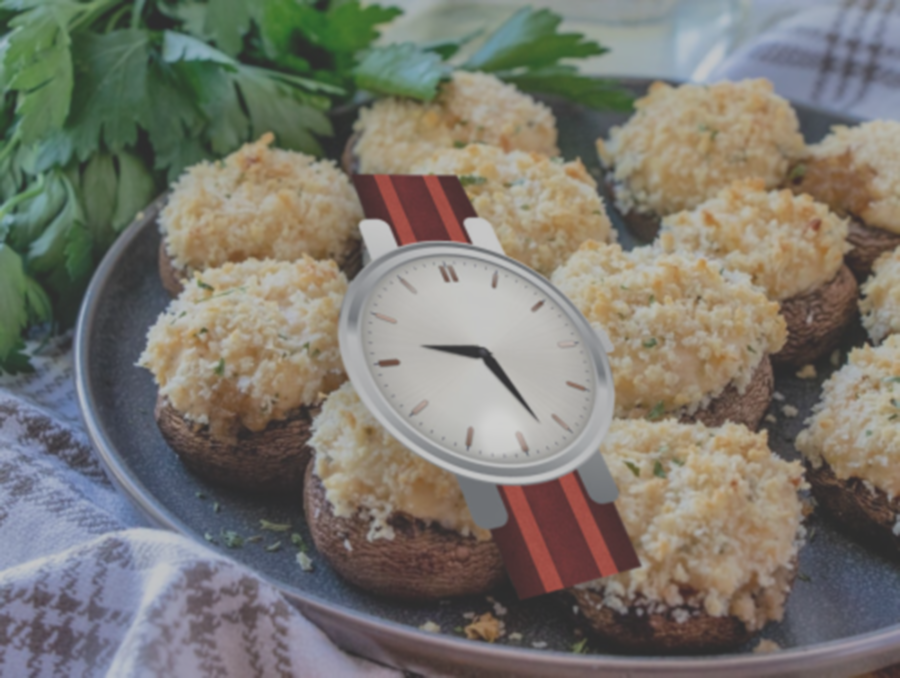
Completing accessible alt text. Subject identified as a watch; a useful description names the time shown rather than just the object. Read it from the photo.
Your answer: 9:27
